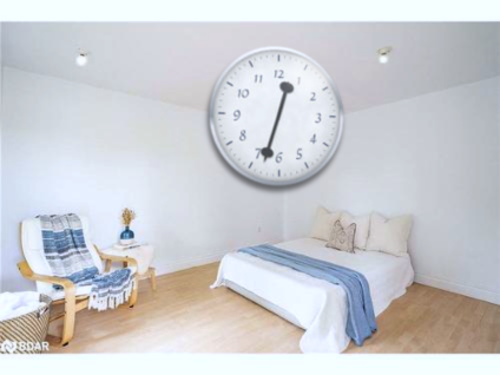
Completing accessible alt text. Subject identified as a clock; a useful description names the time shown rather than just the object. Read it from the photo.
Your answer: 12:33
